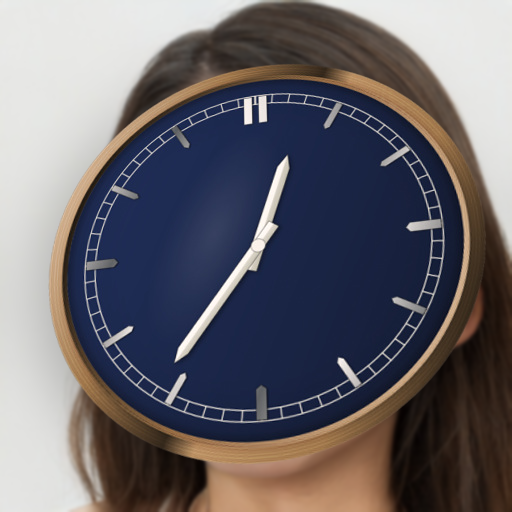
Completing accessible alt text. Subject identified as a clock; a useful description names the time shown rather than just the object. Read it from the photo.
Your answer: 12:36
